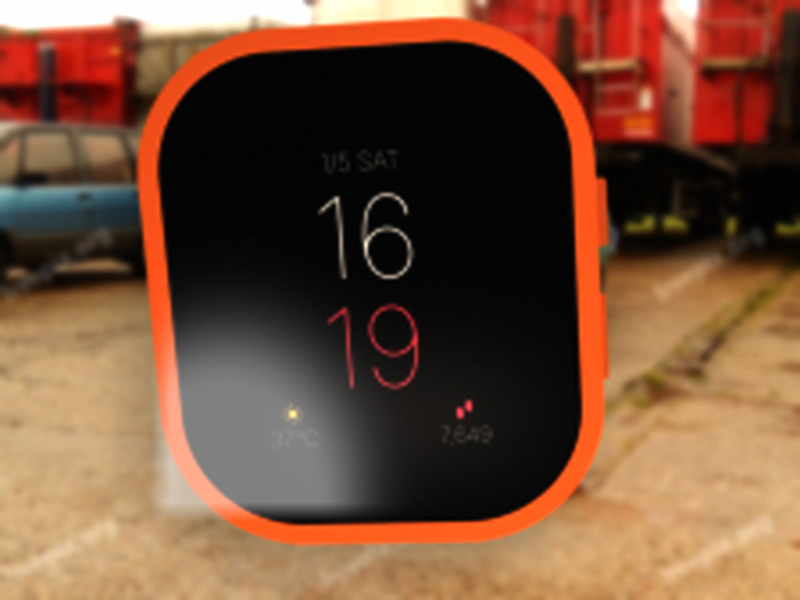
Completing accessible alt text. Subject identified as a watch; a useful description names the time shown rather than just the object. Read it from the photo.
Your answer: 16:19
